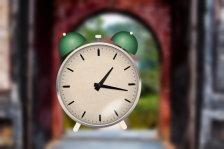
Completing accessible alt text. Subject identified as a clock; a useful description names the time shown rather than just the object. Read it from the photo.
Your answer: 1:17
